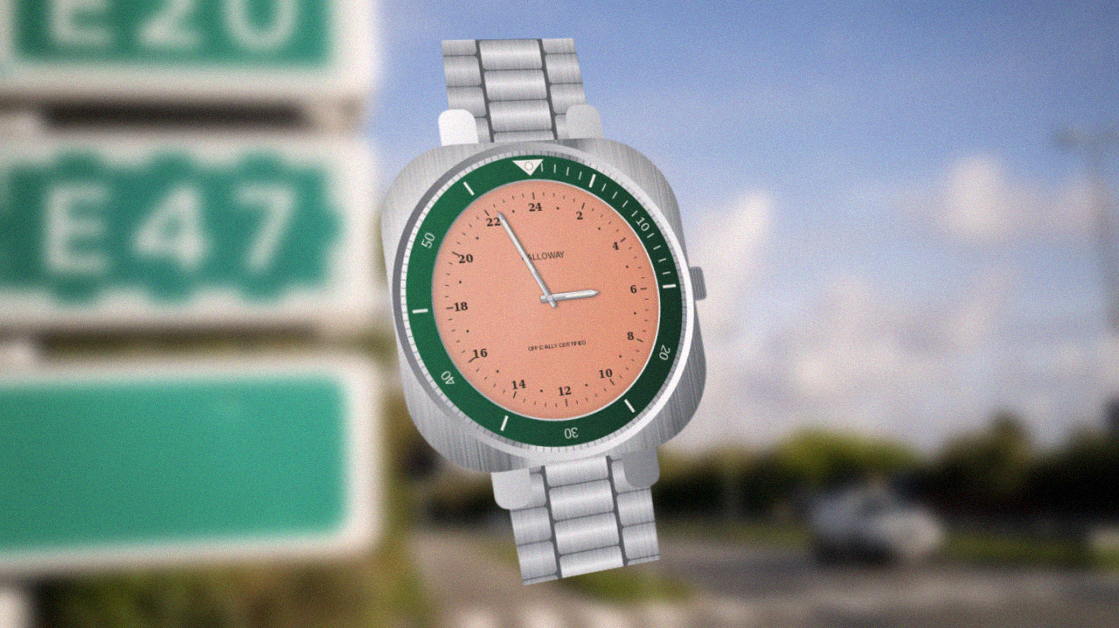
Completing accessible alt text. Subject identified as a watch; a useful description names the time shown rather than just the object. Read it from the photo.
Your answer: 5:56
